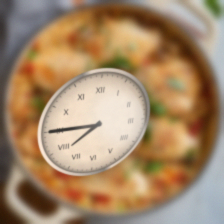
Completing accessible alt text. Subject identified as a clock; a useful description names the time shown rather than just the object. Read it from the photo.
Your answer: 7:45
